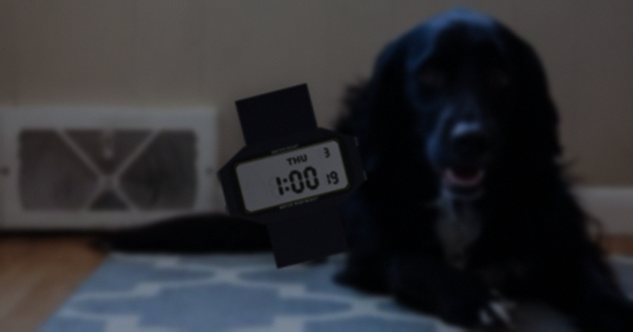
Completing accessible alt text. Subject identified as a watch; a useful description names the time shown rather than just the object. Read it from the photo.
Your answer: 1:00:19
